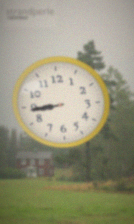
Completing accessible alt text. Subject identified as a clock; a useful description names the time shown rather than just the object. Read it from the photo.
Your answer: 8:44
